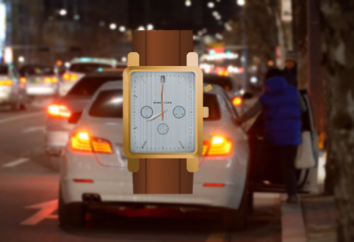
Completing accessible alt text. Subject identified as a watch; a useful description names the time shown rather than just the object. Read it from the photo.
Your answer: 8:00
